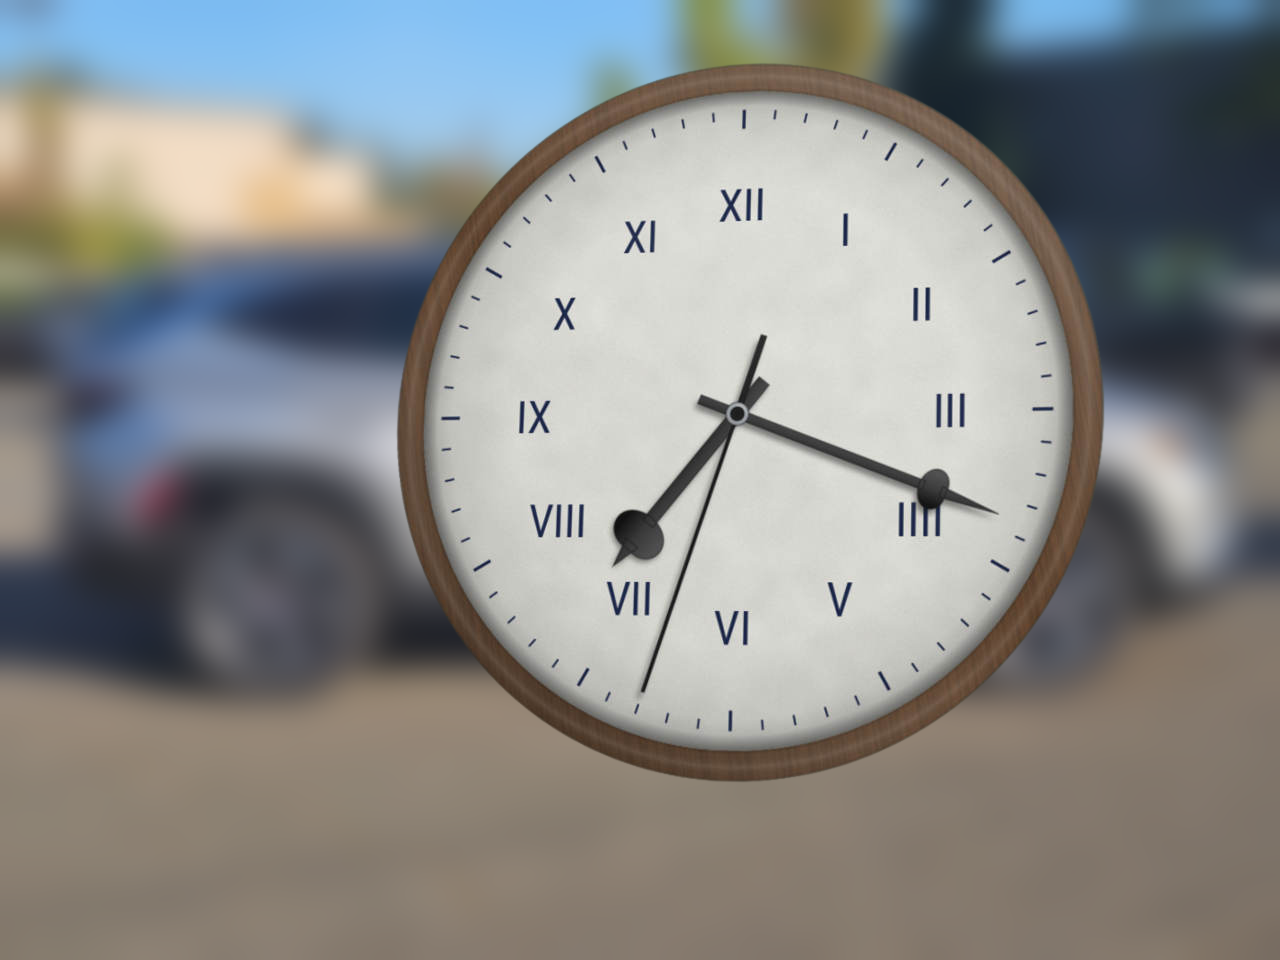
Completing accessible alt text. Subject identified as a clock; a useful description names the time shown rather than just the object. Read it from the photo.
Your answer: 7:18:33
